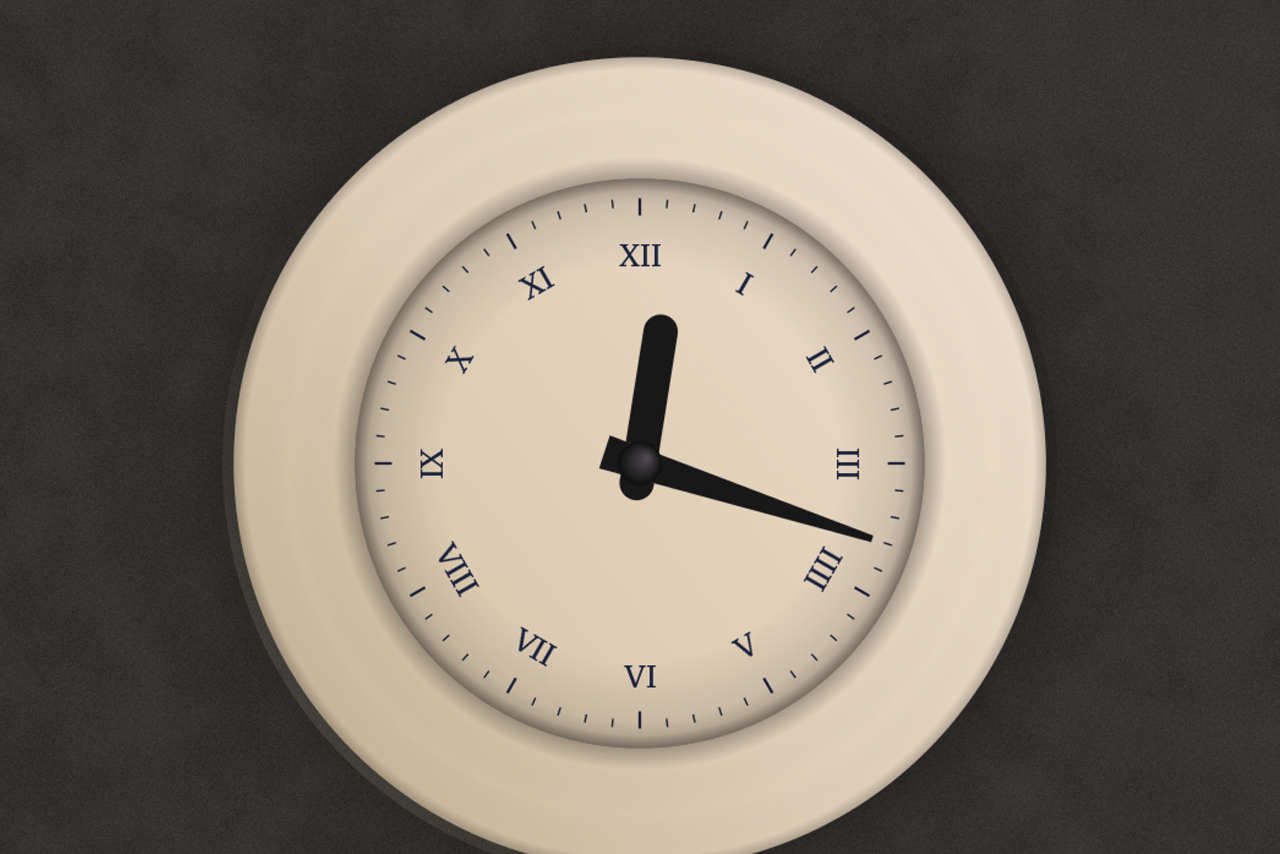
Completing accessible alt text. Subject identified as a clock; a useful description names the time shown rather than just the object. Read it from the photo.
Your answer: 12:18
